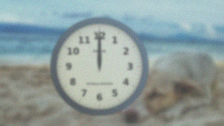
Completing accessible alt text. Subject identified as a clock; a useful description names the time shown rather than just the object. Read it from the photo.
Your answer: 12:00
